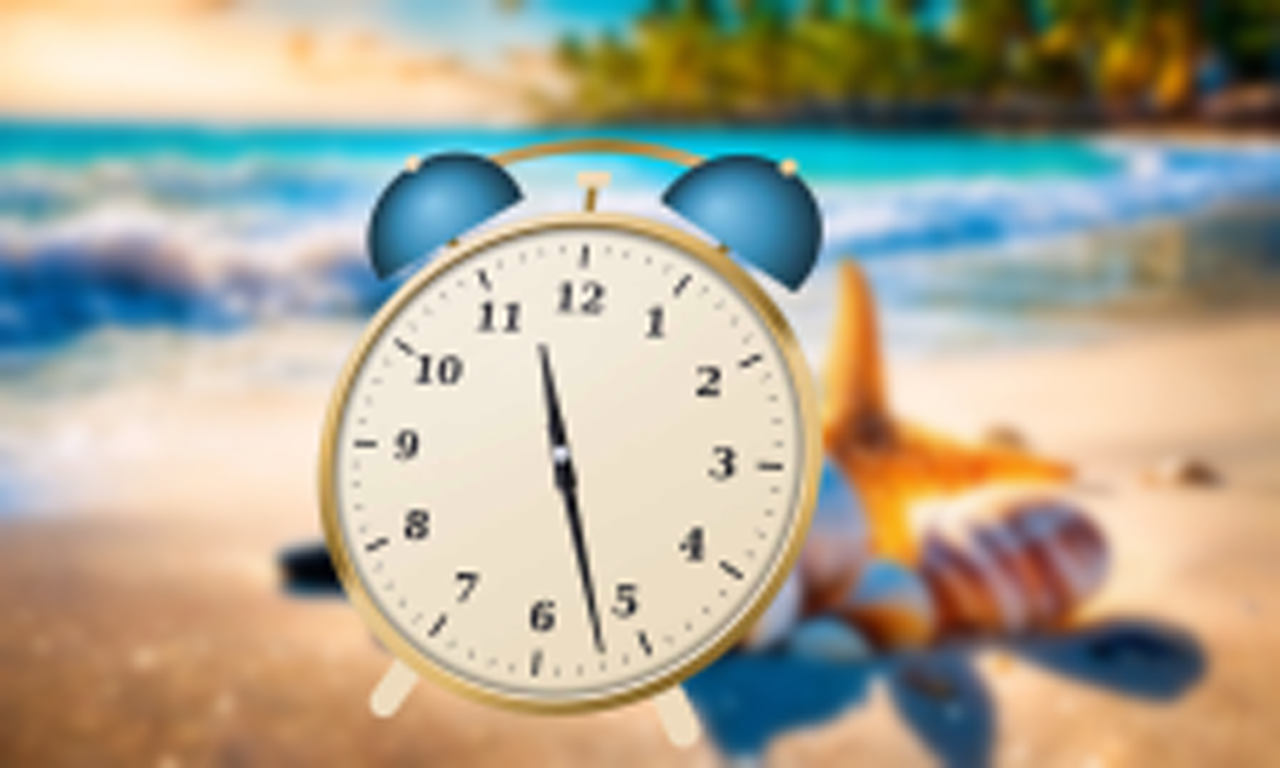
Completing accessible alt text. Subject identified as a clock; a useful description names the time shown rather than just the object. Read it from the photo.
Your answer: 11:27
